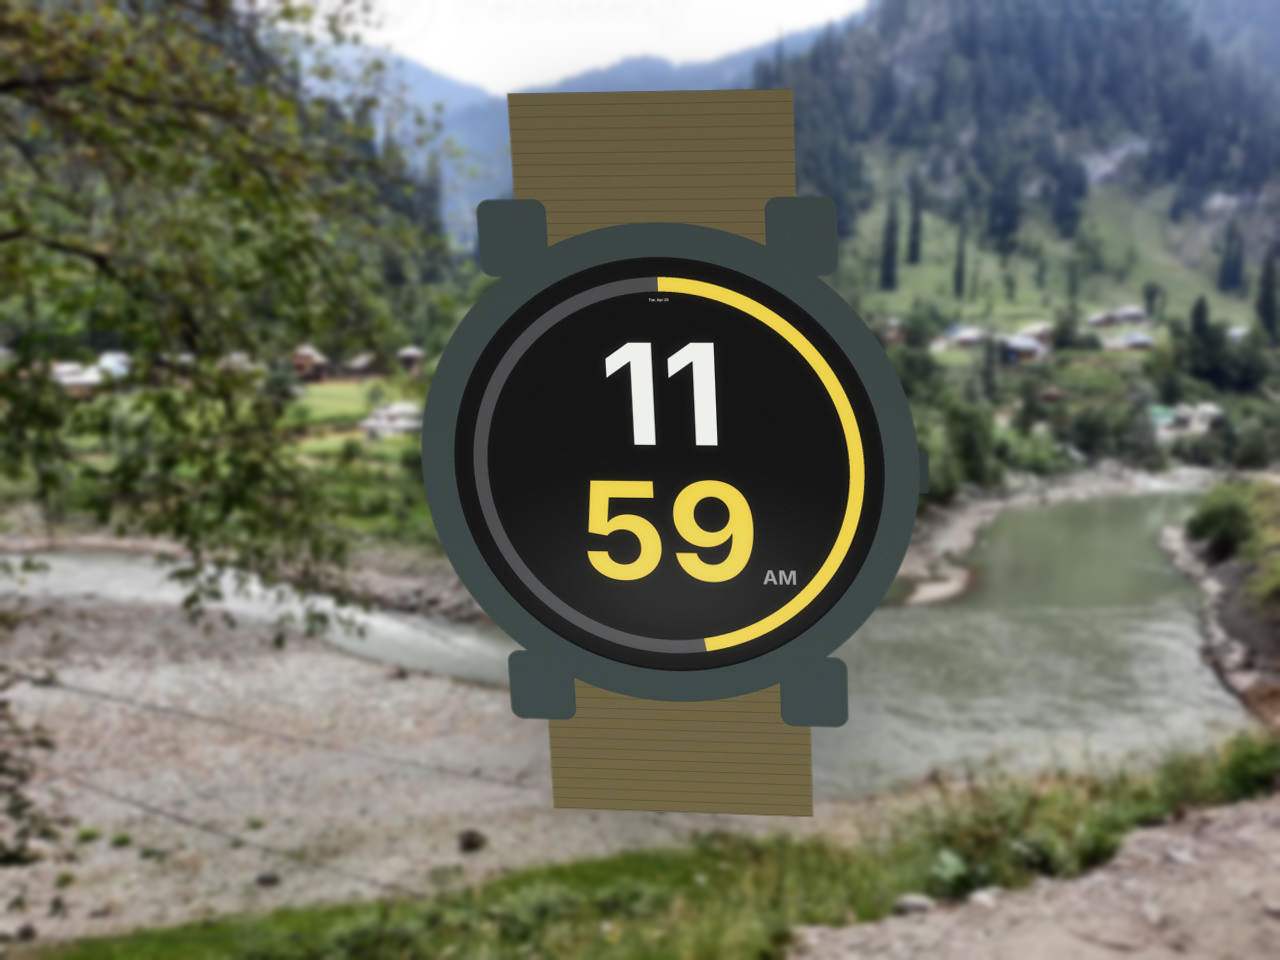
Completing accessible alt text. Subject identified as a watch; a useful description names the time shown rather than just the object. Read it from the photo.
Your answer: 11:59
